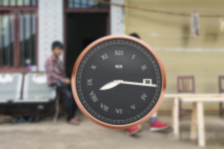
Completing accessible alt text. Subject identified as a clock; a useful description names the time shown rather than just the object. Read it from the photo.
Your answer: 8:16
